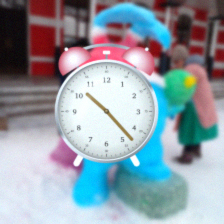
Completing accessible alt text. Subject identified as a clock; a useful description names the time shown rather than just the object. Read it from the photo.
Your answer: 10:23
